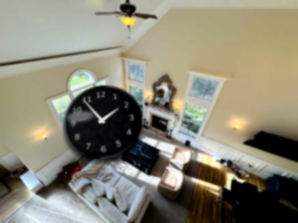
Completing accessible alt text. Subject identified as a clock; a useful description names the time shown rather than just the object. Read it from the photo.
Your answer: 1:54
